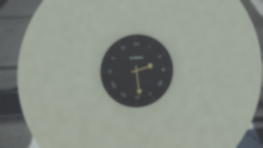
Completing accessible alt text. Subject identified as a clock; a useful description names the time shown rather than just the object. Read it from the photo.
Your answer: 2:29
